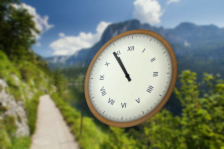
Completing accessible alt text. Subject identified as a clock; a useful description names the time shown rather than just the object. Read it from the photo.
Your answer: 10:54
